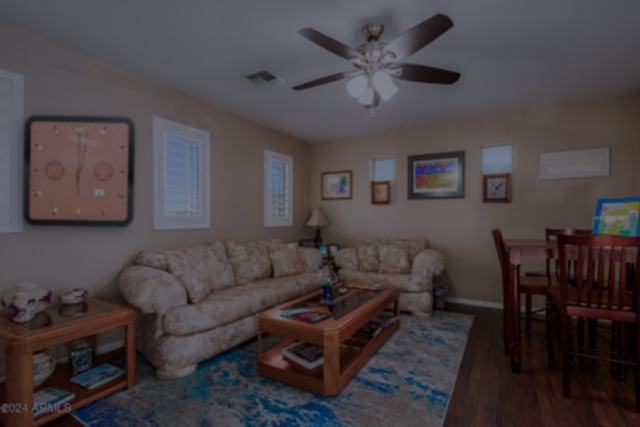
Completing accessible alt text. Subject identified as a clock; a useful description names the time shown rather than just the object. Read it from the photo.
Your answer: 6:02
